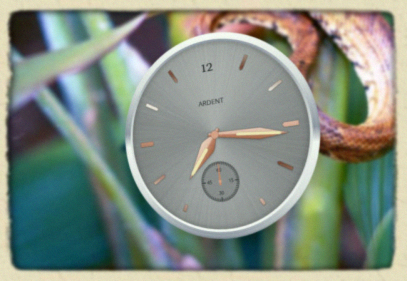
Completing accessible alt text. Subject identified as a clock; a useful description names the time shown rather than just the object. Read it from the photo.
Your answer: 7:16
